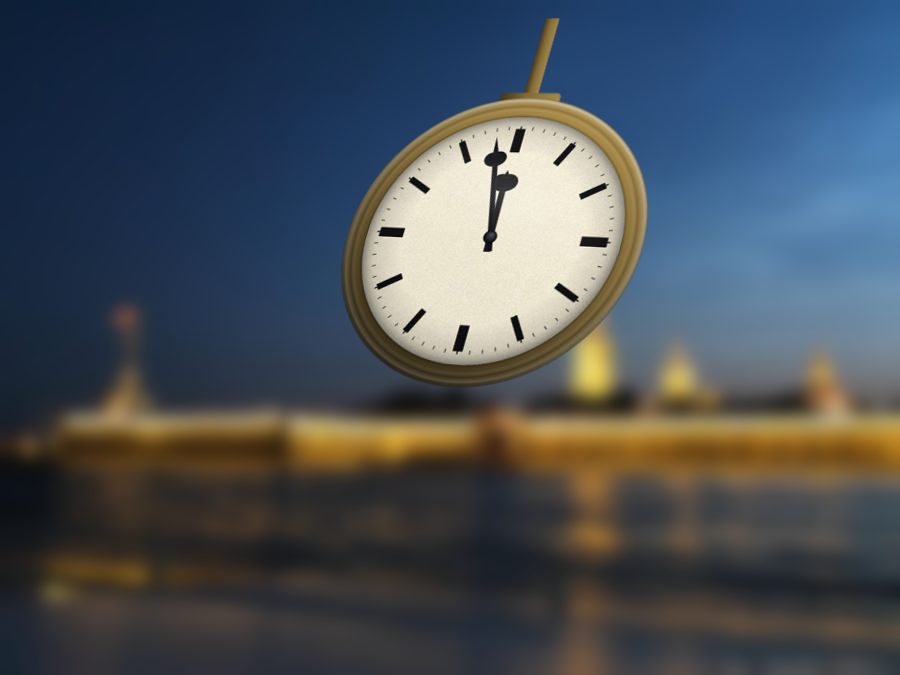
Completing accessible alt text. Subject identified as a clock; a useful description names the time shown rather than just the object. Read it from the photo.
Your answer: 11:58
